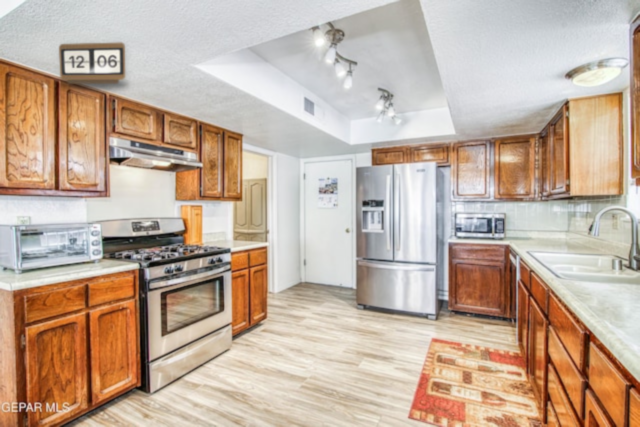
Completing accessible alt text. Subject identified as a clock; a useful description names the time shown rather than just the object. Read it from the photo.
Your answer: 12:06
